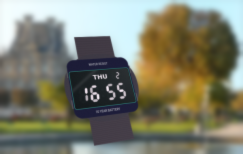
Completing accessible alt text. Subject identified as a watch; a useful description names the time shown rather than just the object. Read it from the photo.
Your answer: 16:55
